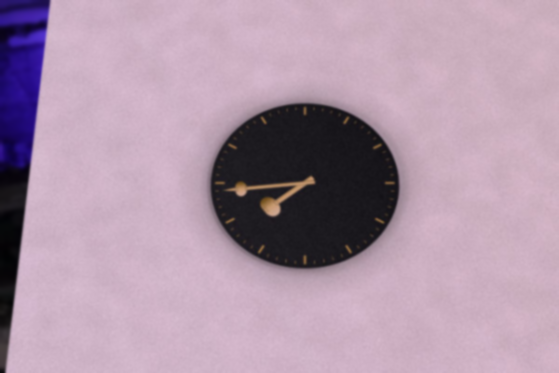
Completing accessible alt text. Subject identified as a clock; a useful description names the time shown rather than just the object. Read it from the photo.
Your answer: 7:44
